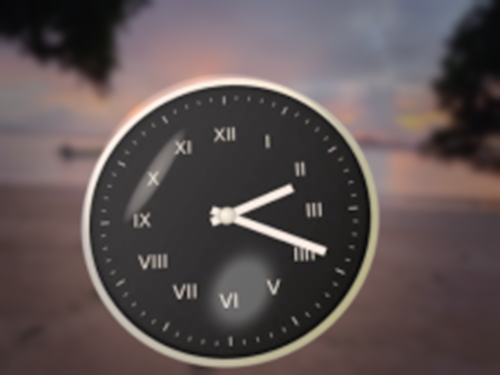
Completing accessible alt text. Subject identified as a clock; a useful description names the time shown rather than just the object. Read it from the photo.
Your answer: 2:19
